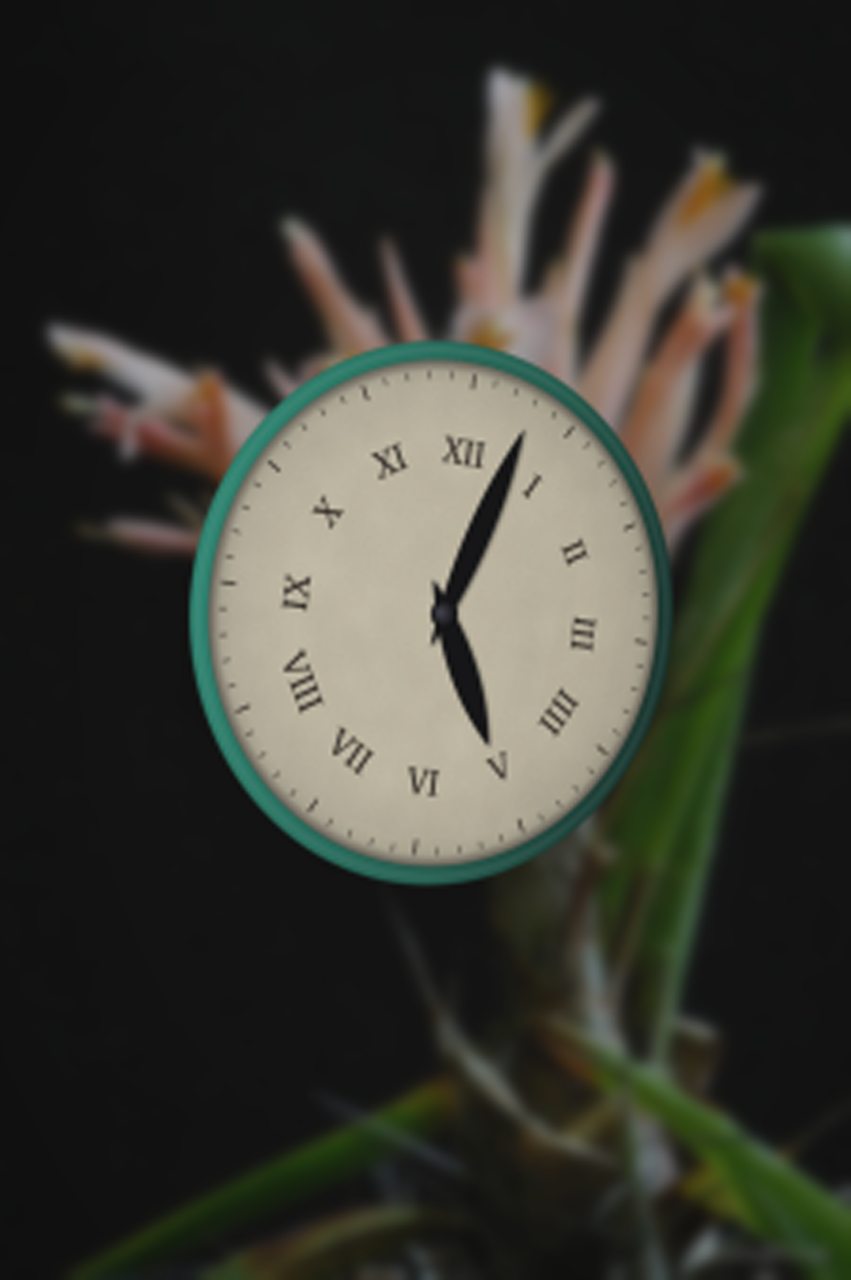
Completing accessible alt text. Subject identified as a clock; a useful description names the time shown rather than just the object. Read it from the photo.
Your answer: 5:03
